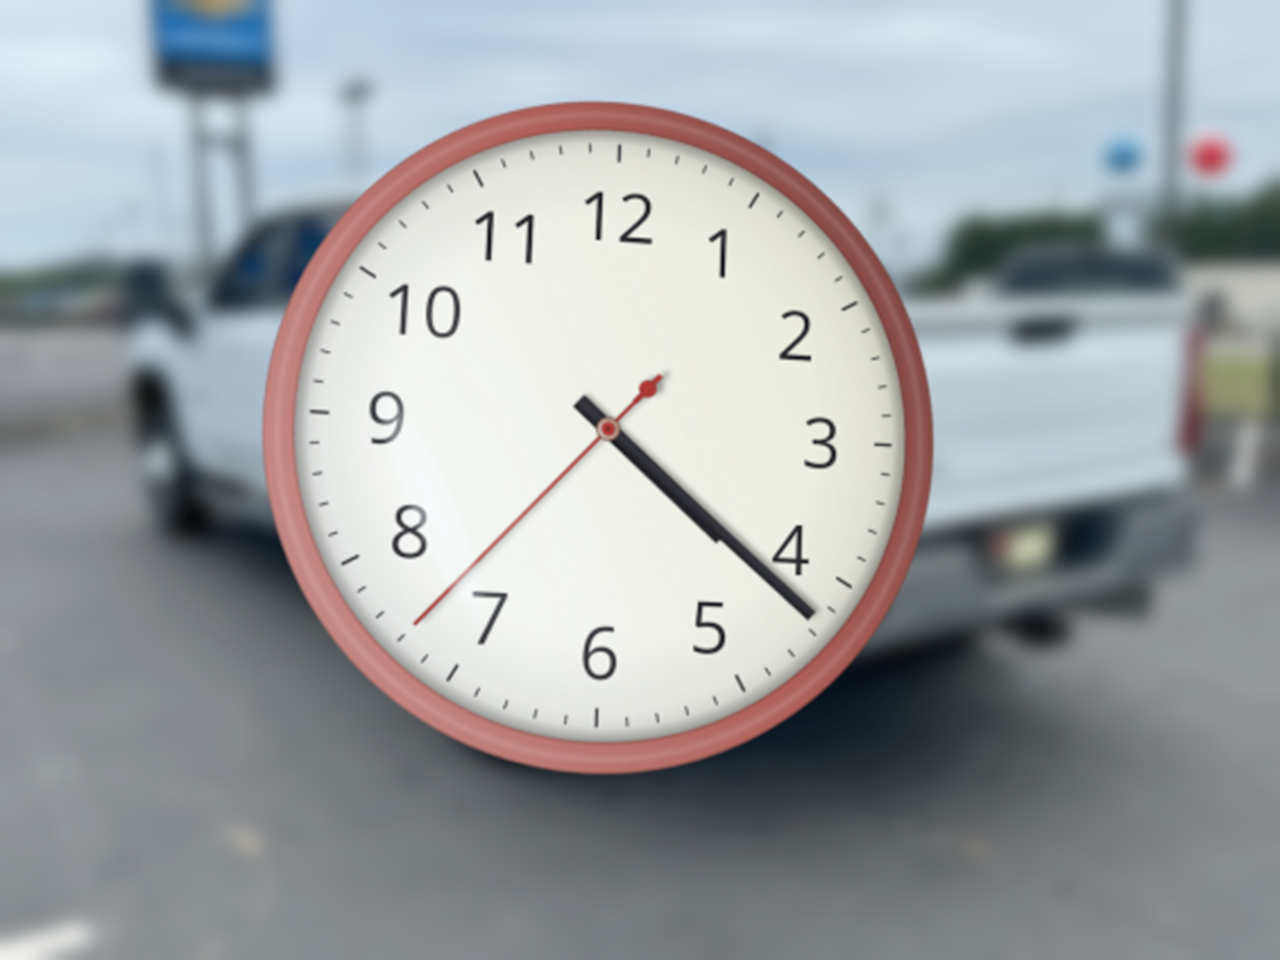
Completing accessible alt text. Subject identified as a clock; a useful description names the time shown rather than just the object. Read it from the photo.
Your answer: 4:21:37
